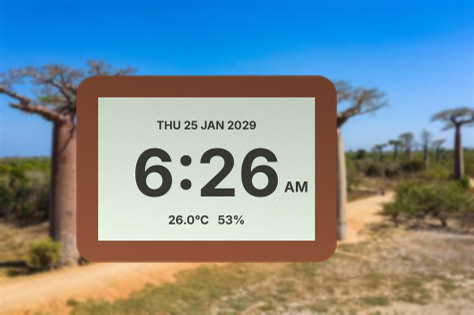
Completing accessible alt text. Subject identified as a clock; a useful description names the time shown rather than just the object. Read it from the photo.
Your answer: 6:26
